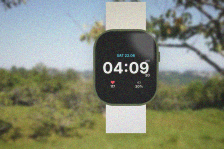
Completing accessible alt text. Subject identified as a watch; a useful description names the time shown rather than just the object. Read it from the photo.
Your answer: 4:09
